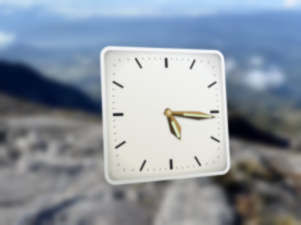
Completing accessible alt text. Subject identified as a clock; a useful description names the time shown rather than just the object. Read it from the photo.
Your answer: 5:16
